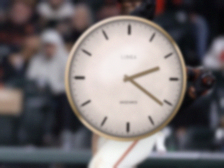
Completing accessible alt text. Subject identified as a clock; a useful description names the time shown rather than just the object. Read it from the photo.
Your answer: 2:21
